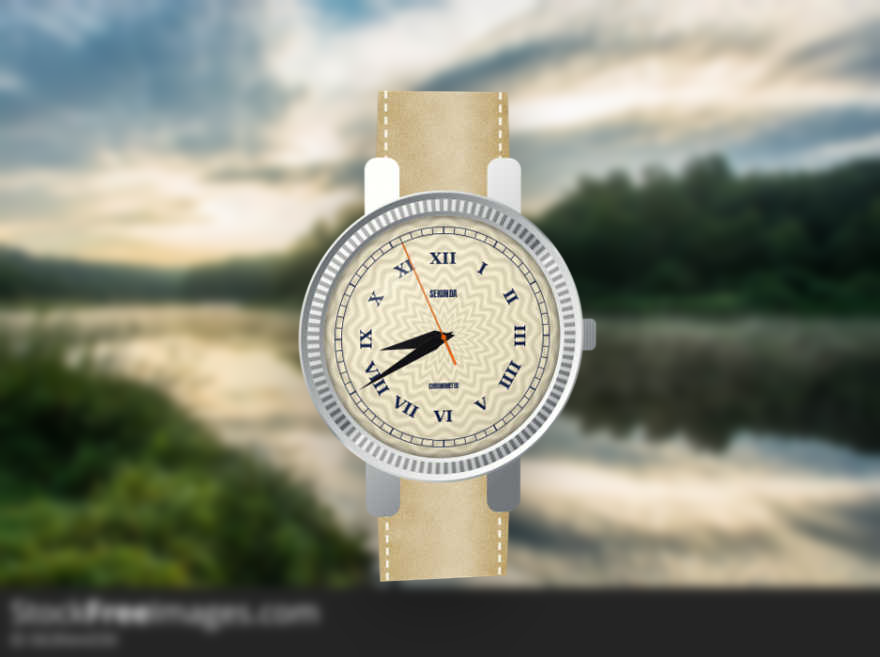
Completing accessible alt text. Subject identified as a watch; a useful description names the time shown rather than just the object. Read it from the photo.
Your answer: 8:39:56
